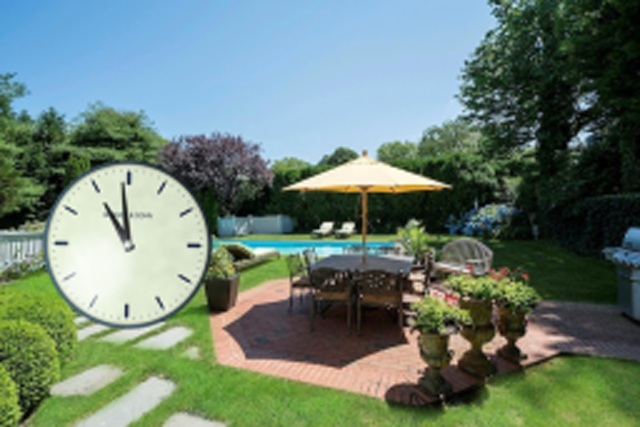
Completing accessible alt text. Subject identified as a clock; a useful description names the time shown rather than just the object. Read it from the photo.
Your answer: 10:59
